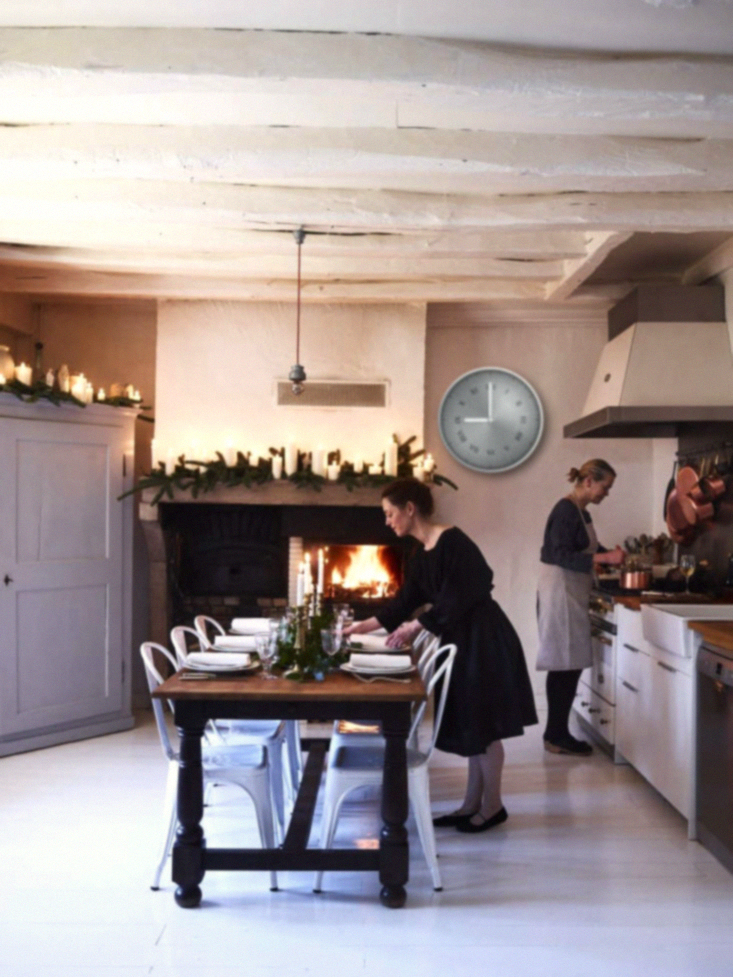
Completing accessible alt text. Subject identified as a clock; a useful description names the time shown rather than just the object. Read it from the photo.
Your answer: 9:00
